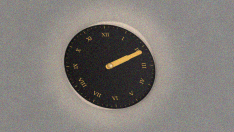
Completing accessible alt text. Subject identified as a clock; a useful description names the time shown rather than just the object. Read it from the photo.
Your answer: 2:11
